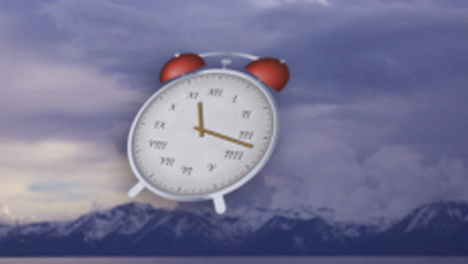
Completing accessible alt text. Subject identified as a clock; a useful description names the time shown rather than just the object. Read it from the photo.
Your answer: 11:17
